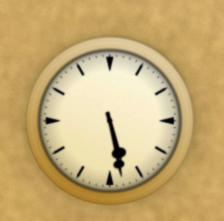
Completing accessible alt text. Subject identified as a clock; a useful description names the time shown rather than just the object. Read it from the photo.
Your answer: 5:28
